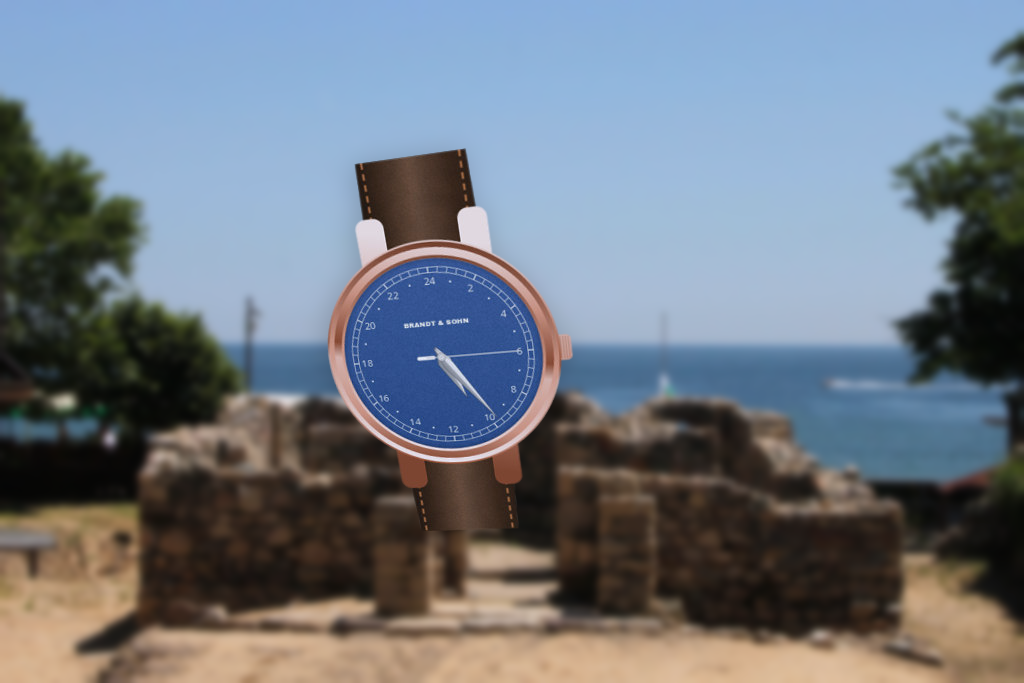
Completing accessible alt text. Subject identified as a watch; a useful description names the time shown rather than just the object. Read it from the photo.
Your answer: 10:24:15
